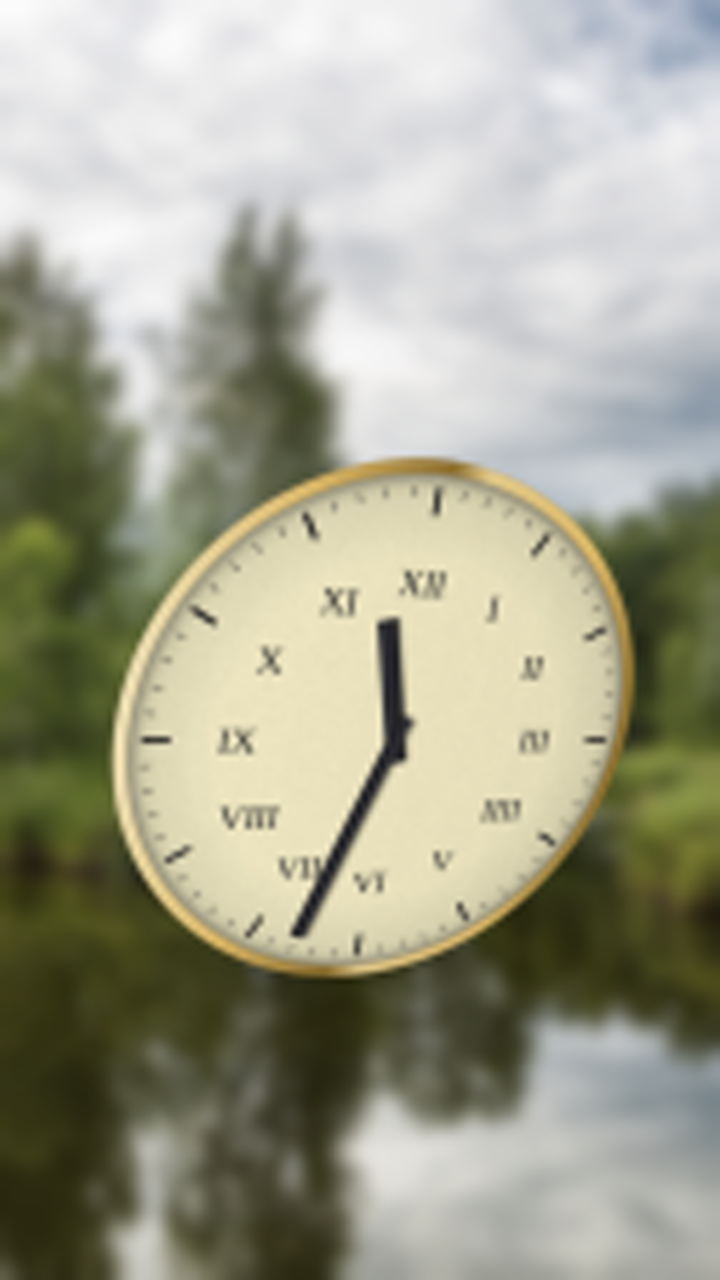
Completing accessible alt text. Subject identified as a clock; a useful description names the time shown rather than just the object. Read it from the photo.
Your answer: 11:33
